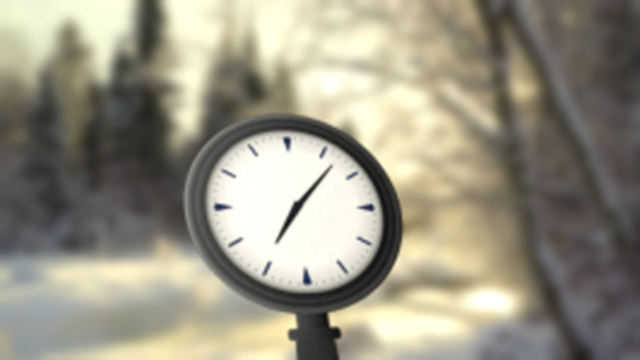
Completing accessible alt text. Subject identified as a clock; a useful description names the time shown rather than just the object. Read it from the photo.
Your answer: 7:07
